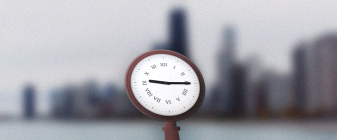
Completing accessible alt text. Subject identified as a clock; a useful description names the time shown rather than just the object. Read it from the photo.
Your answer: 9:15
